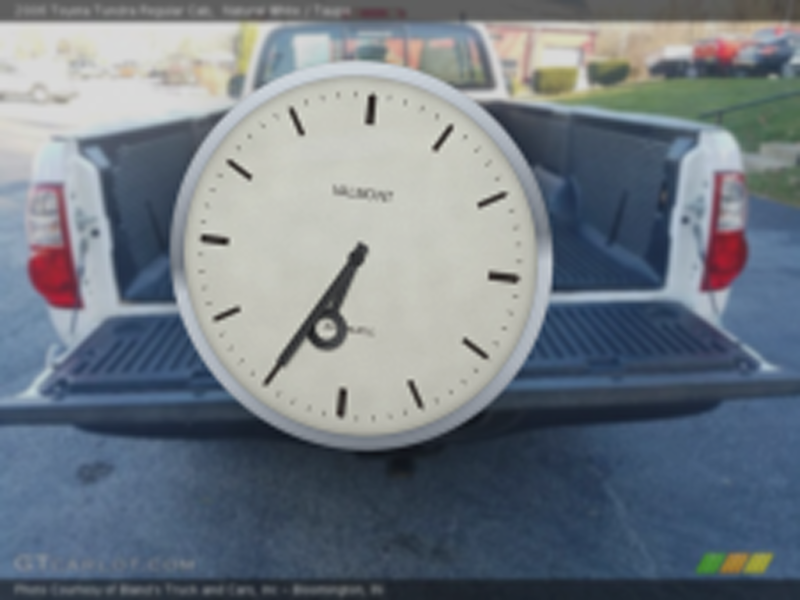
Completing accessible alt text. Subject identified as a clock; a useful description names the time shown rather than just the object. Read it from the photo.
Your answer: 6:35
